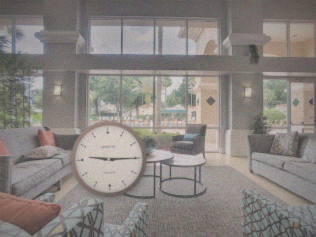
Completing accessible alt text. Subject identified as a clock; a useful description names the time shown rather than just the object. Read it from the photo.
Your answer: 9:15
